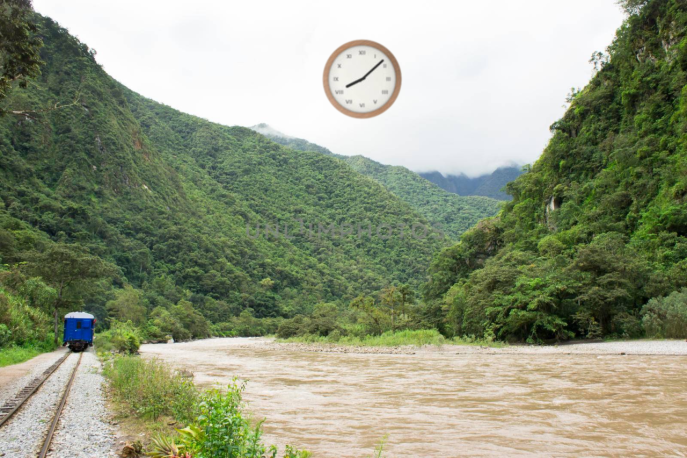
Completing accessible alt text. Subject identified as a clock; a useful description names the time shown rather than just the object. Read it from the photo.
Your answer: 8:08
